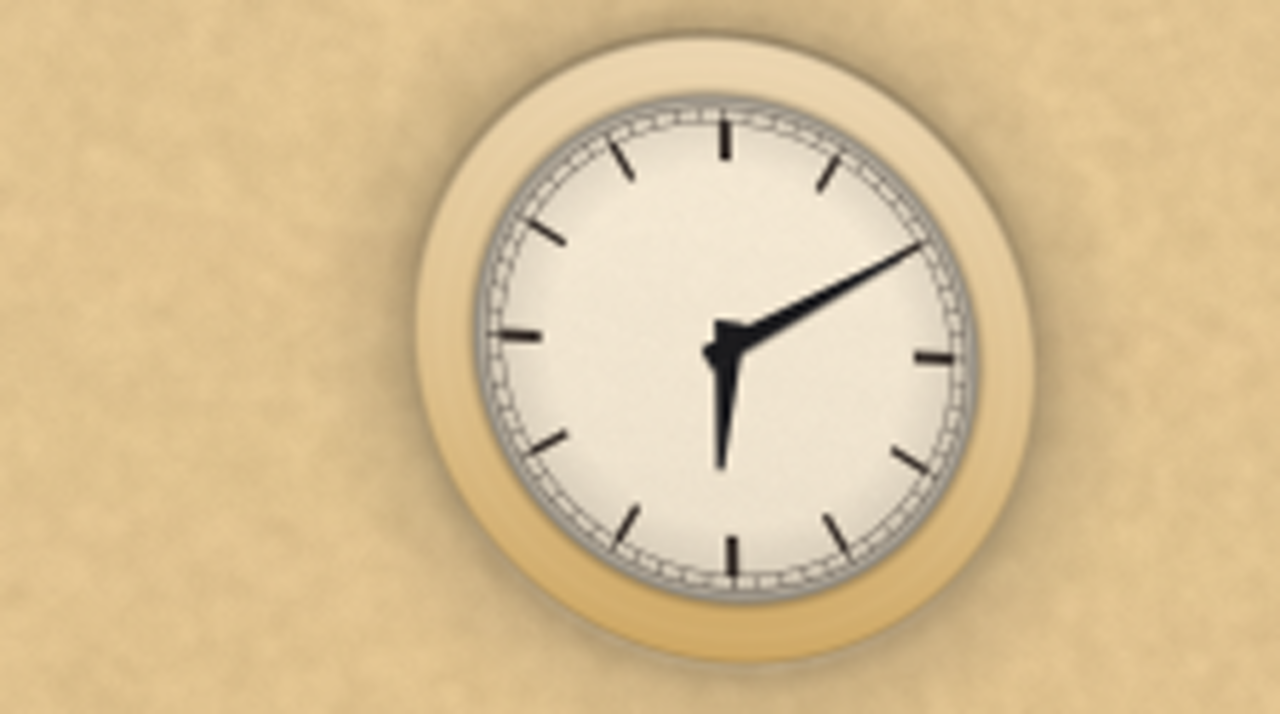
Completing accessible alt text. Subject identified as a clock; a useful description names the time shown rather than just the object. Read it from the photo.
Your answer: 6:10
